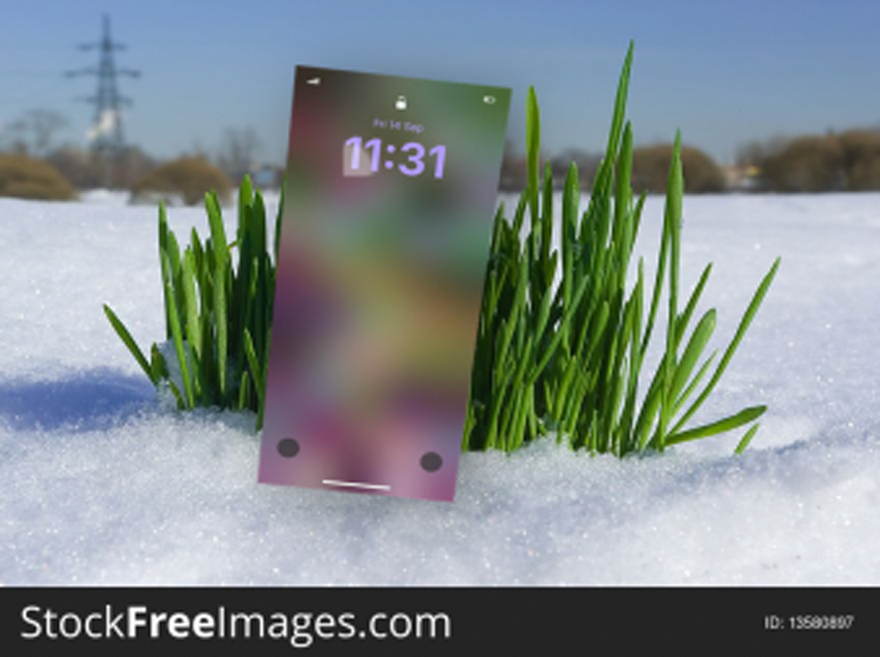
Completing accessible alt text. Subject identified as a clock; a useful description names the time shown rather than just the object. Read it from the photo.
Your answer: 11:31
